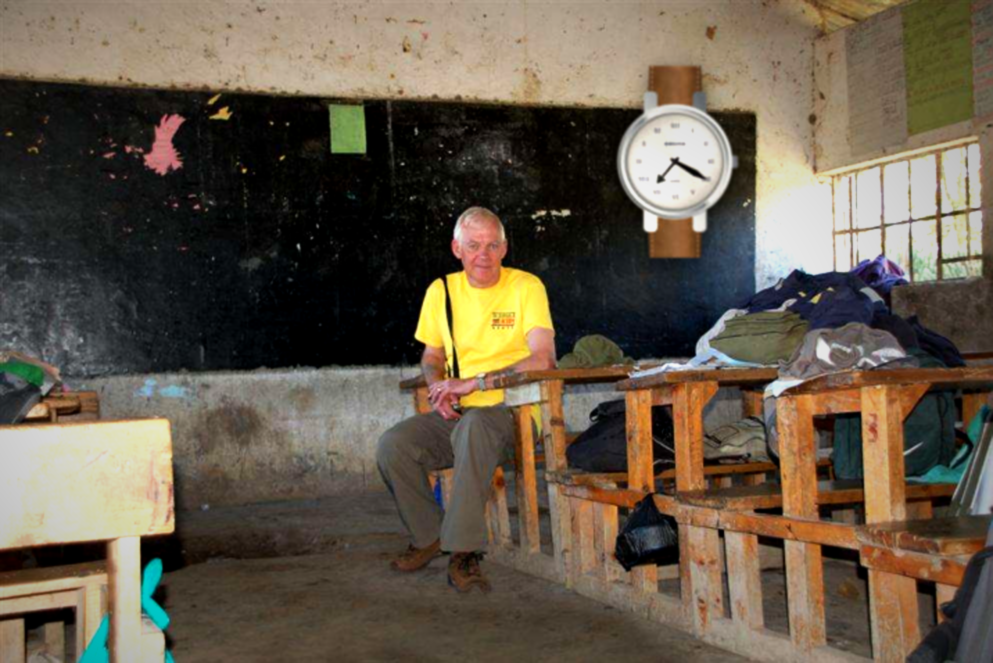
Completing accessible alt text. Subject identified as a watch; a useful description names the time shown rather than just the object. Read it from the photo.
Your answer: 7:20
